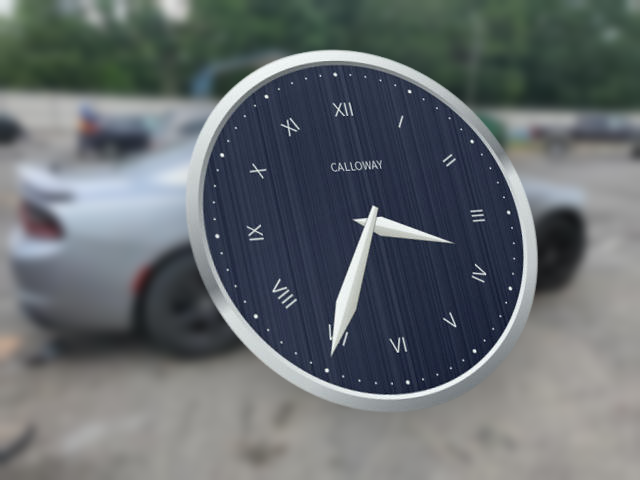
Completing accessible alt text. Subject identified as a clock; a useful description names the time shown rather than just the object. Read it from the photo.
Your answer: 3:35
